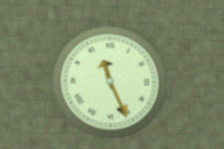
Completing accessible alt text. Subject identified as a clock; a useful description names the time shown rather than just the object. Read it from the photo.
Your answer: 11:26
